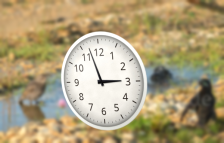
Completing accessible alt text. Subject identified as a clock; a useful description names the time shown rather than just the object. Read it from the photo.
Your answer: 2:57
